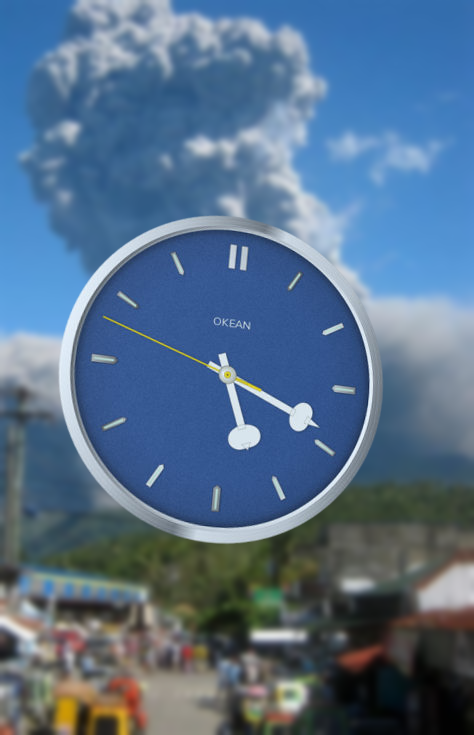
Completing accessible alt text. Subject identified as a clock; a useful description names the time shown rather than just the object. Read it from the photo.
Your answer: 5:18:48
